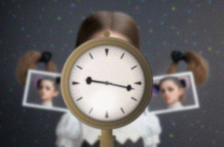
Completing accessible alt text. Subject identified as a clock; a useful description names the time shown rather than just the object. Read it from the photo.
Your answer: 9:17
